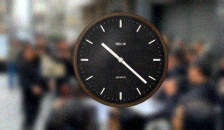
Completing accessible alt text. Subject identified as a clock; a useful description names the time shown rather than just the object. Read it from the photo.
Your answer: 10:22
